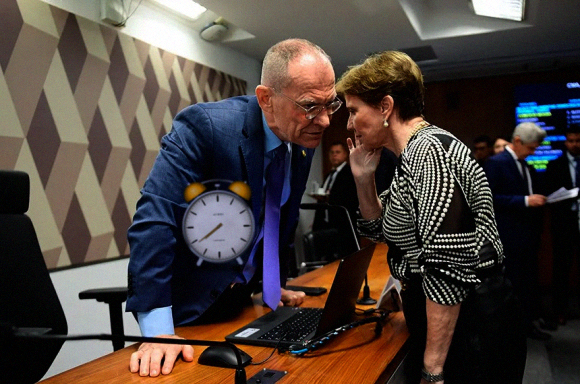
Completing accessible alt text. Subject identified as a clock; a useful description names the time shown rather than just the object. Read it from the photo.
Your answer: 7:39
